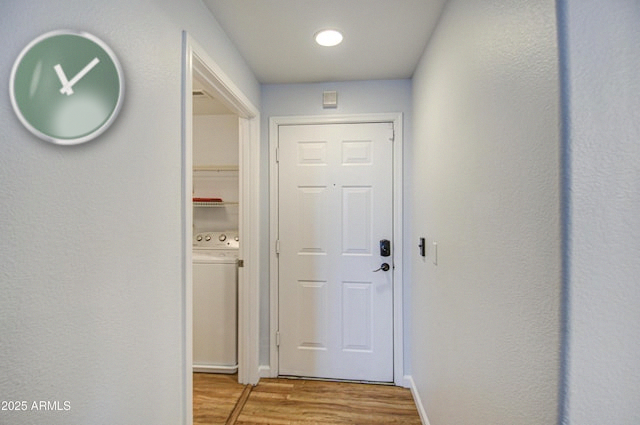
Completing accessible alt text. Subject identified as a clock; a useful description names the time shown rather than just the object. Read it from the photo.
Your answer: 11:08
